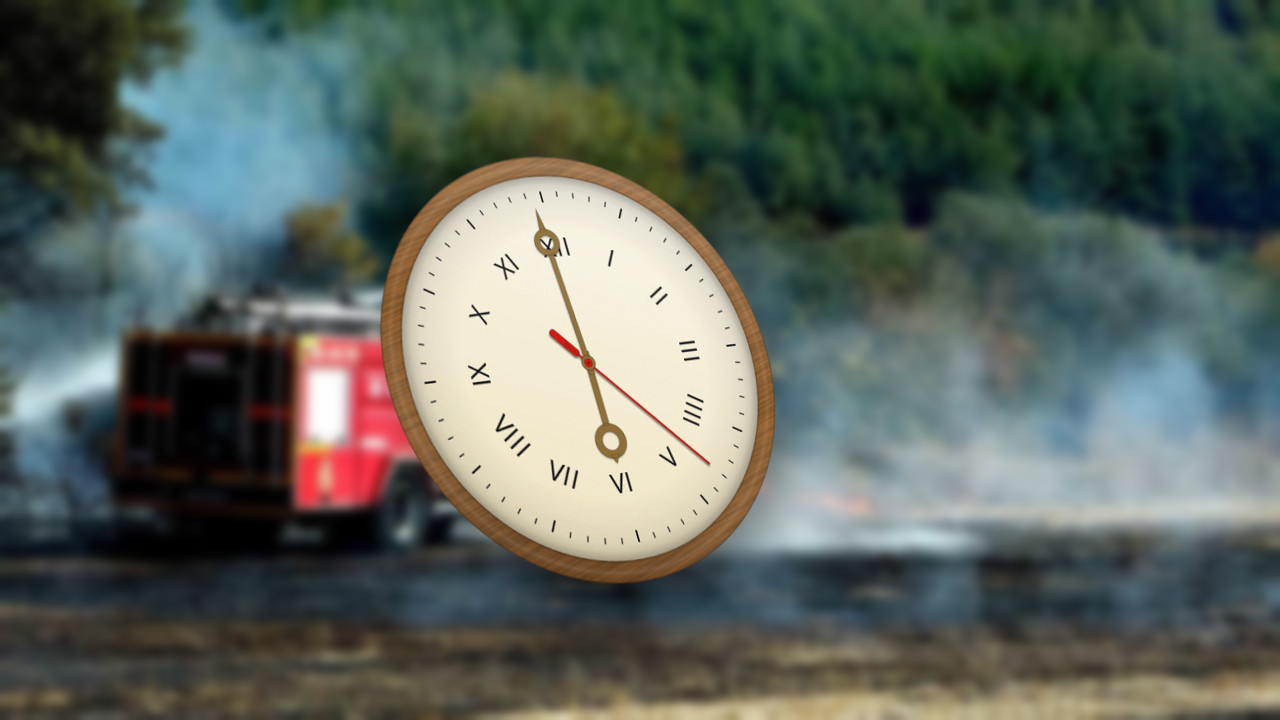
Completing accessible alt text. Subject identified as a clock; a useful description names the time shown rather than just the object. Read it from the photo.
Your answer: 5:59:23
